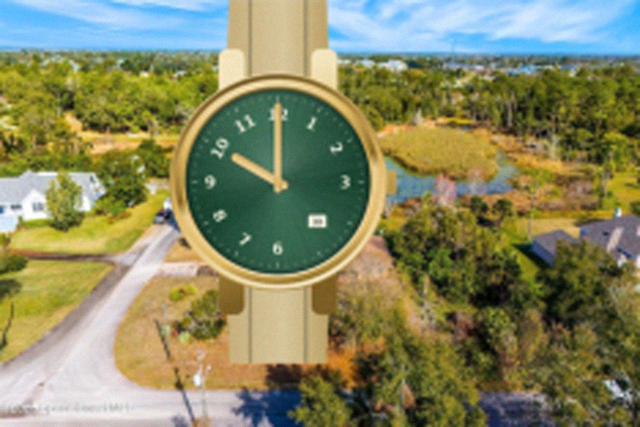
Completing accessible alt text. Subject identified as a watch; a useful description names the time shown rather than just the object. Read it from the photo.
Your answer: 10:00
